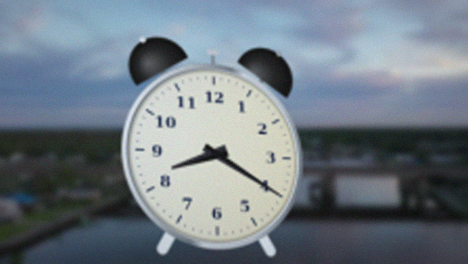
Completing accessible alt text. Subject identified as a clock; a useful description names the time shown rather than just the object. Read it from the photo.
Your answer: 8:20
